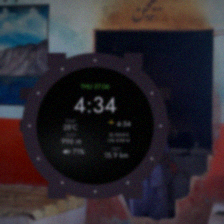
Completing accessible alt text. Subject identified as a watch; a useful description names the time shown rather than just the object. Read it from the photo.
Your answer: 4:34
